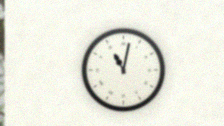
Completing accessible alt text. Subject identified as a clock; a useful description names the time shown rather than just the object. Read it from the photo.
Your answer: 11:02
